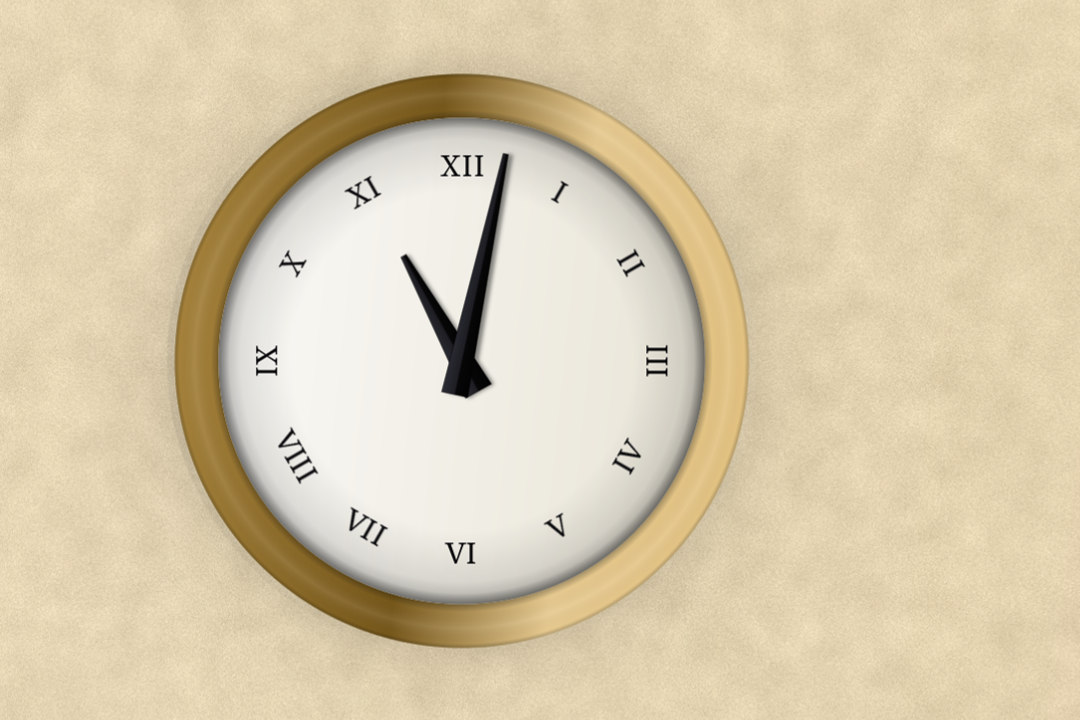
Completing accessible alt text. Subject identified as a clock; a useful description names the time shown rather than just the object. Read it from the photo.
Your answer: 11:02
